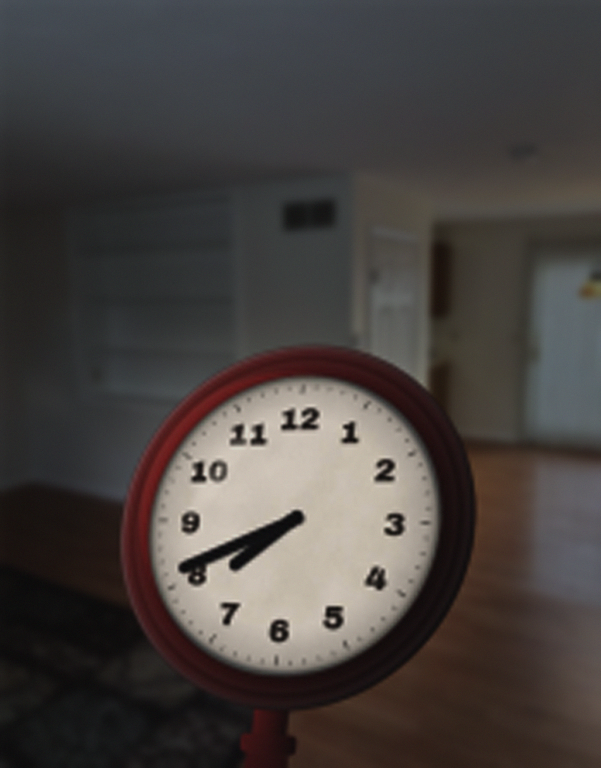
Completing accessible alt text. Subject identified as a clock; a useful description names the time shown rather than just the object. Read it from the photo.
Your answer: 7:41
